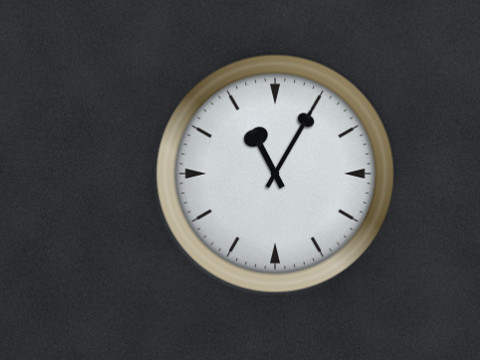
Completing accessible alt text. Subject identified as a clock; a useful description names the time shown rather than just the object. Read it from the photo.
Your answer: 11:05
